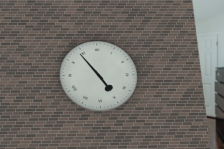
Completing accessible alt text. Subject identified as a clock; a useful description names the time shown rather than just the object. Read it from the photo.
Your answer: 4:54
